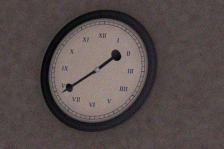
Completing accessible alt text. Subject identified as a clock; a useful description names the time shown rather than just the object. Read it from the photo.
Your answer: 1:39
